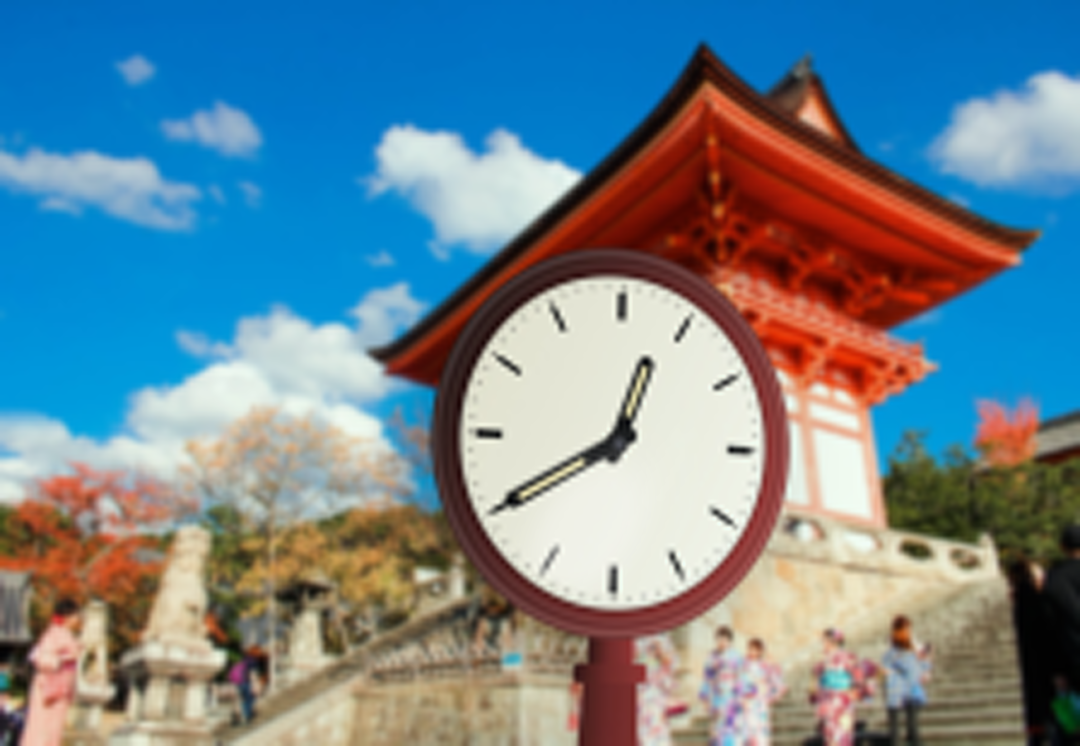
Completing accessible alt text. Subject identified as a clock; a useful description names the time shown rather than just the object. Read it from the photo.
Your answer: 12:40
